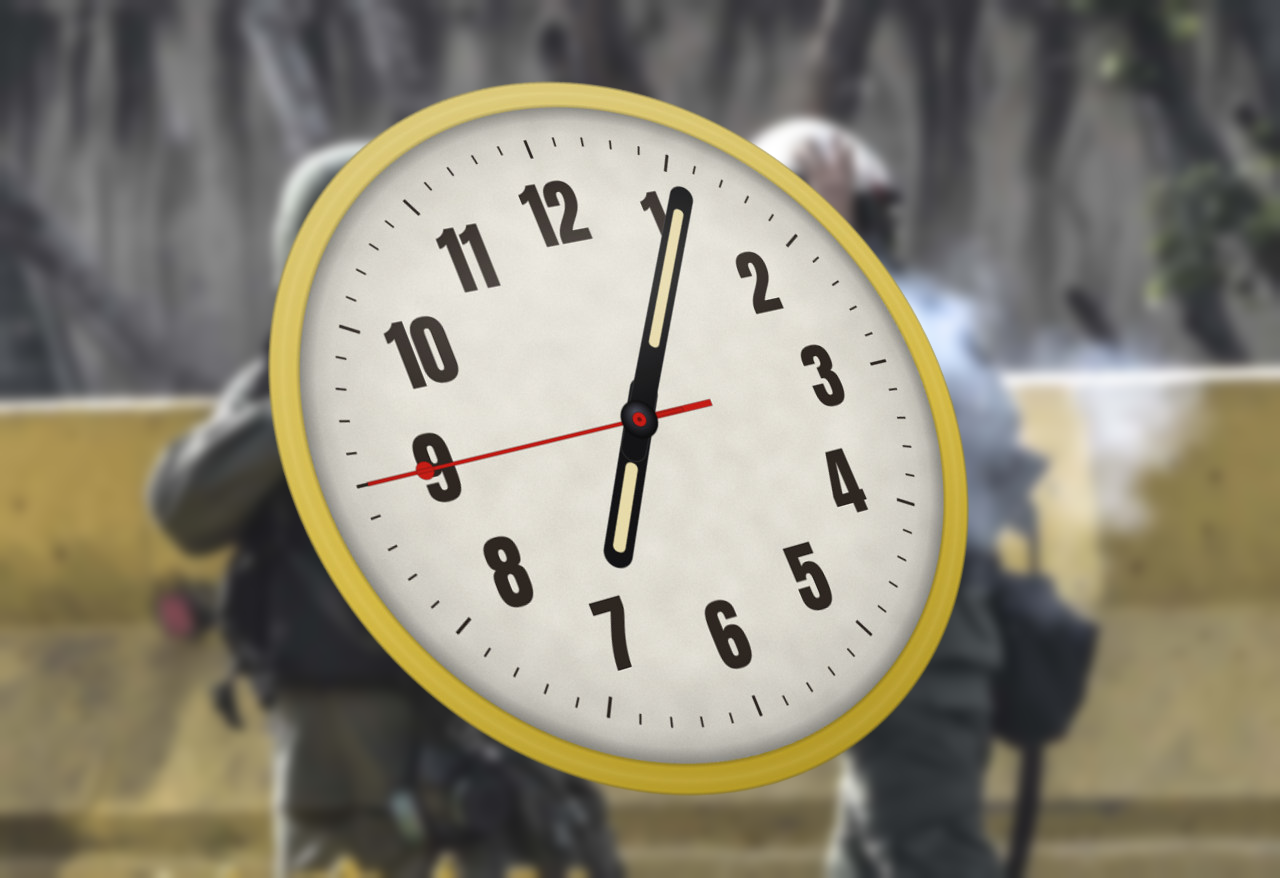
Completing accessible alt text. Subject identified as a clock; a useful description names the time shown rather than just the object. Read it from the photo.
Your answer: 7:05:45
